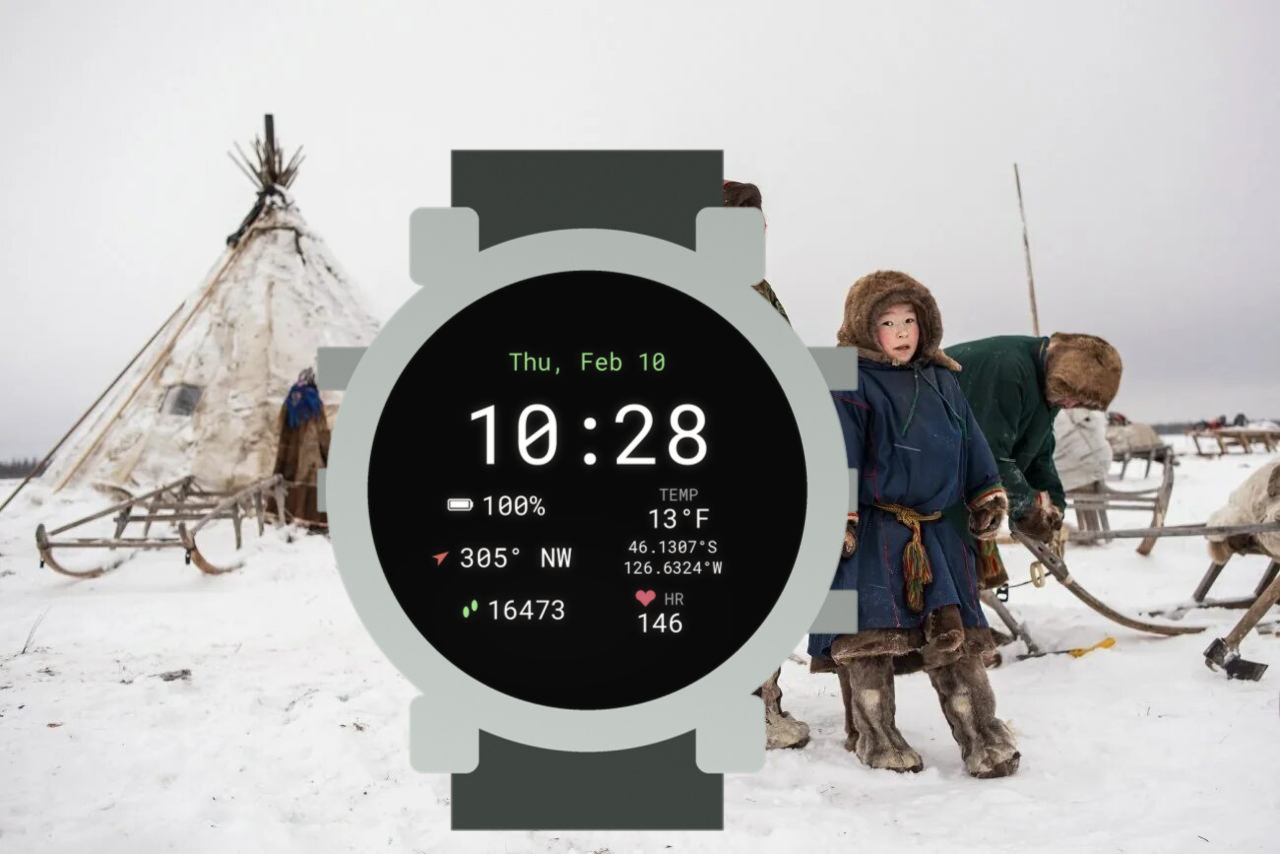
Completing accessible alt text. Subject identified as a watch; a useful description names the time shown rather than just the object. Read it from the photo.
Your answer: 10:28
